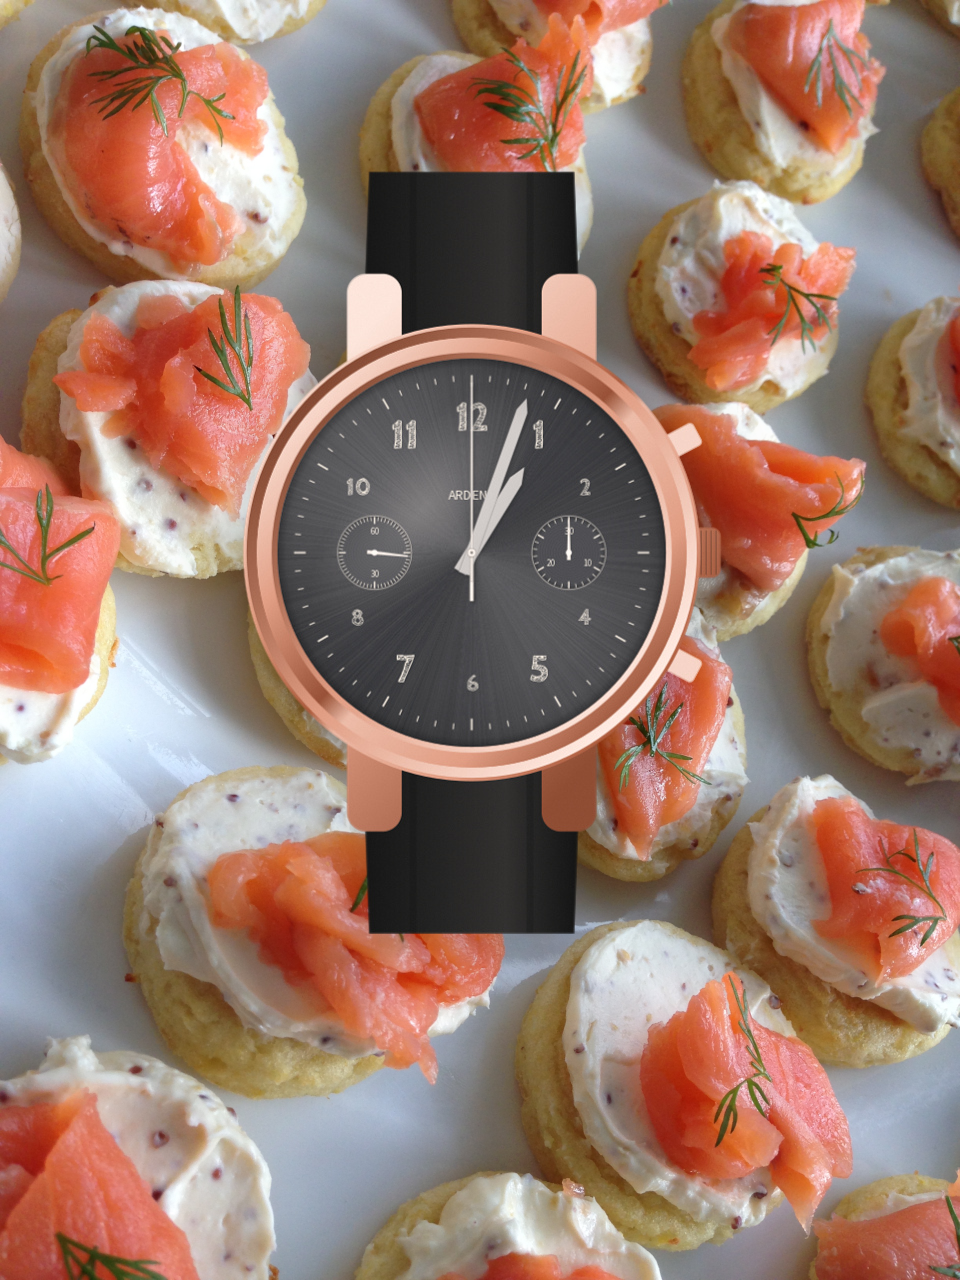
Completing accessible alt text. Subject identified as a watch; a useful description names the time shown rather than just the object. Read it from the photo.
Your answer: 1:03:16
